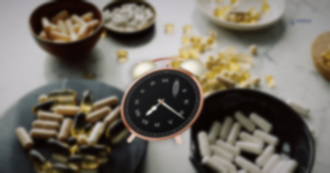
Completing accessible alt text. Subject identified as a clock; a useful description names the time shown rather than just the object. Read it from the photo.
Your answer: 7:21
